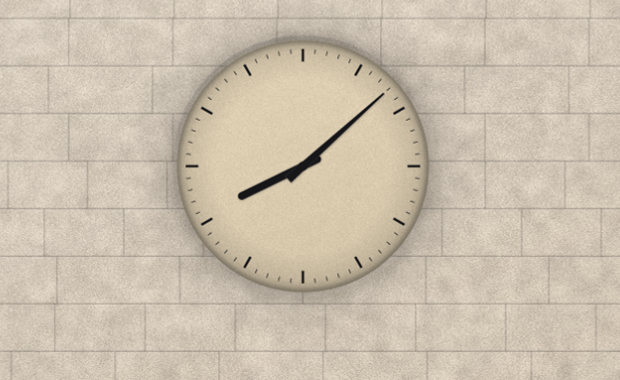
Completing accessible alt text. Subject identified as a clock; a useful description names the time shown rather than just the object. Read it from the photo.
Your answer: 8:08
